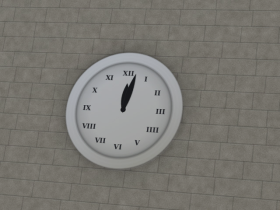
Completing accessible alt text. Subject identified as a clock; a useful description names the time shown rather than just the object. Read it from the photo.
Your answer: 12:02
